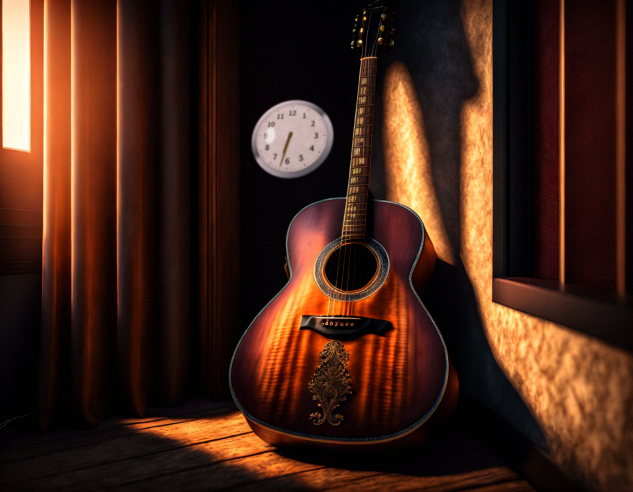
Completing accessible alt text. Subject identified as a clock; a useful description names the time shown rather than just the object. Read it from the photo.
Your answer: 6:32
